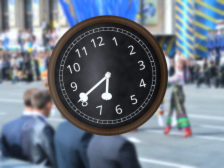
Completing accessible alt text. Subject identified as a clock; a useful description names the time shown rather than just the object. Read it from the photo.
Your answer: 6:41
